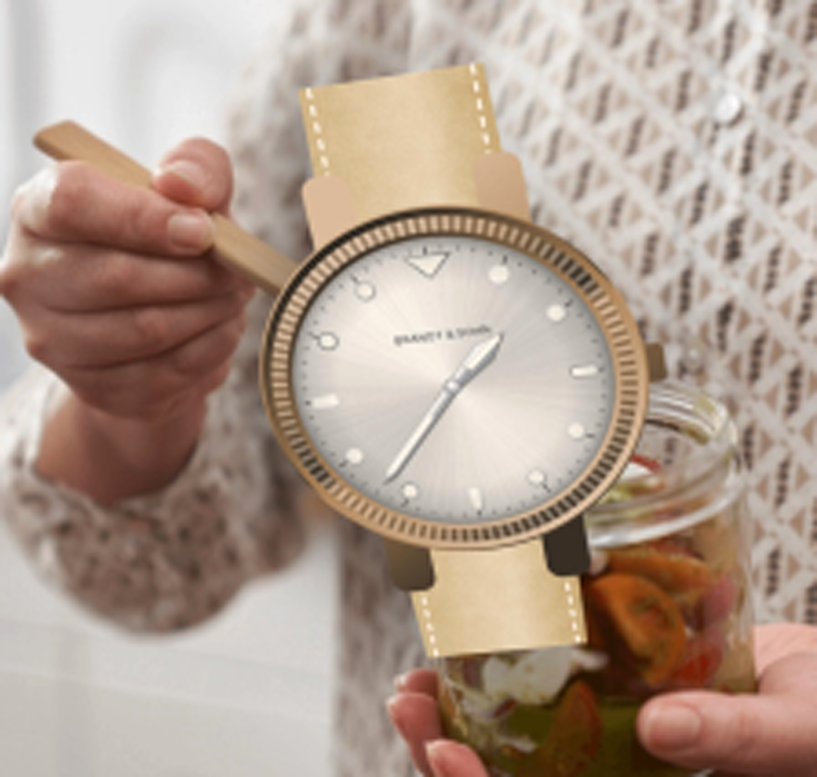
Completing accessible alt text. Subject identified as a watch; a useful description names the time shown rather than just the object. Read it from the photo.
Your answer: 1:37
